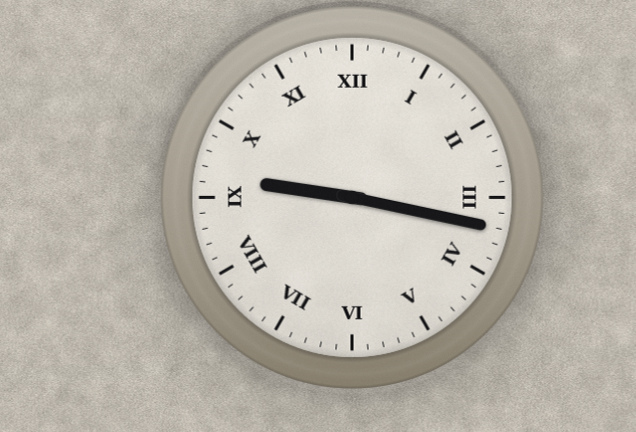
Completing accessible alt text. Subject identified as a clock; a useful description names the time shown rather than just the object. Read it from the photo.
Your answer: 9:17
